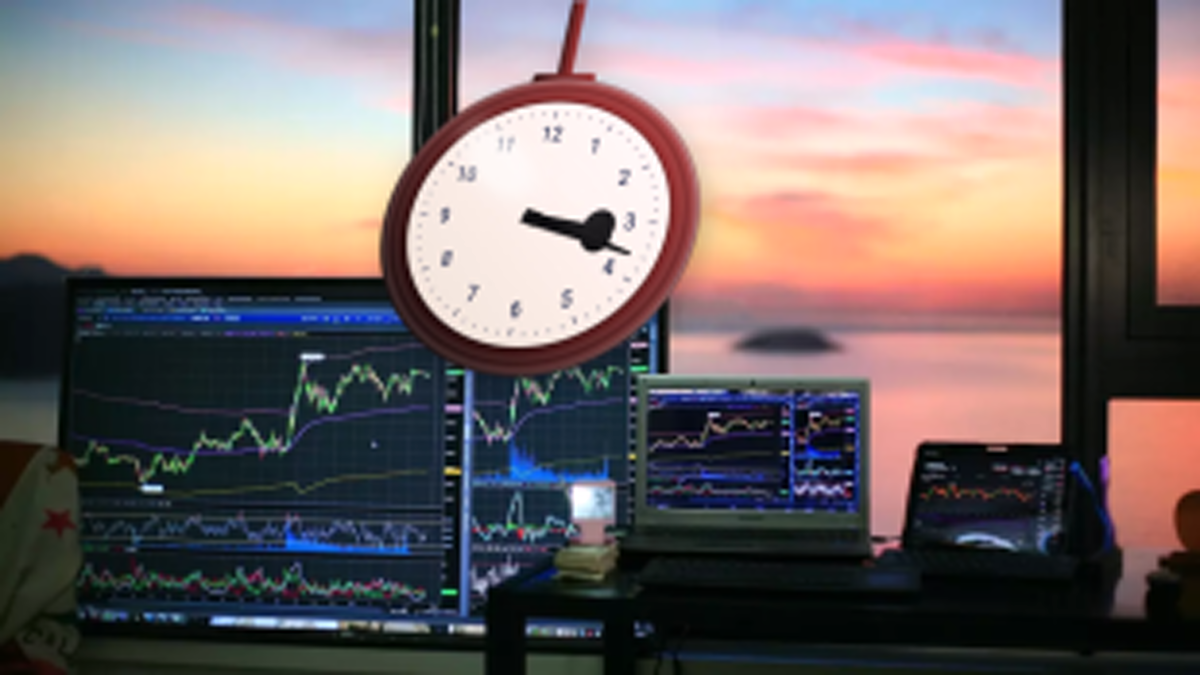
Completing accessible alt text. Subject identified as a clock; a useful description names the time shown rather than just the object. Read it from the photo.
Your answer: 3:18
